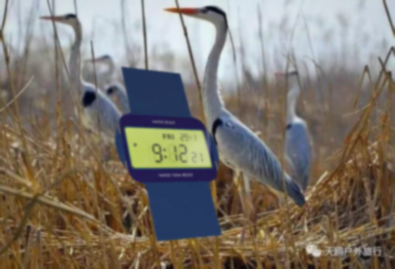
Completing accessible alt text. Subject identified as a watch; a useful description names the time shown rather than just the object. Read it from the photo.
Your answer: 9:12:21
